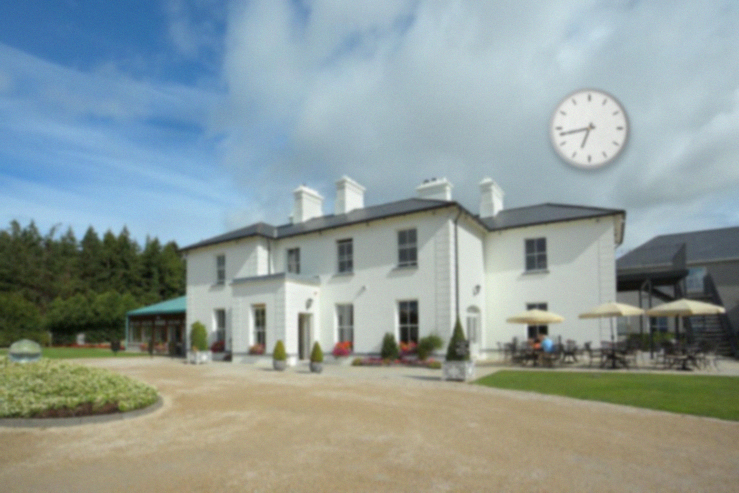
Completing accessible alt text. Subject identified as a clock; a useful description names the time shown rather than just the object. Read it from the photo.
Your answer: 6:43
